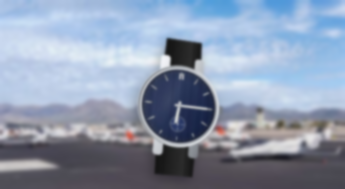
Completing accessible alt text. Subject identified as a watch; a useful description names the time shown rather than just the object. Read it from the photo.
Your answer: 6:15
